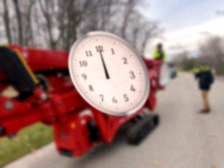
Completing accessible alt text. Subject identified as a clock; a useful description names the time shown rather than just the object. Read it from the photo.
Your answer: 12:00
